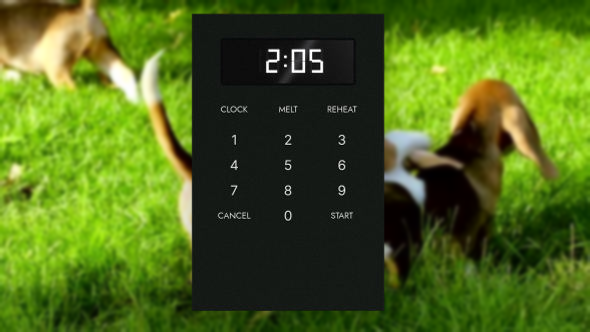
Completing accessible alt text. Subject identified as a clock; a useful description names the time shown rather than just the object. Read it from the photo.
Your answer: 2:05
